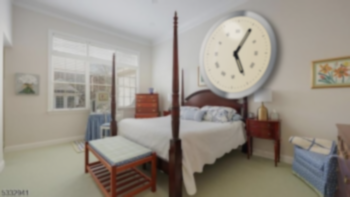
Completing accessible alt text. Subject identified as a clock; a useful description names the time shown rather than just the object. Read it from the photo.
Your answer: 5:05
